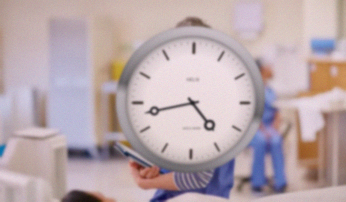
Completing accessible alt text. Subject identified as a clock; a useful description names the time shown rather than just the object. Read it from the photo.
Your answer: 4:43
